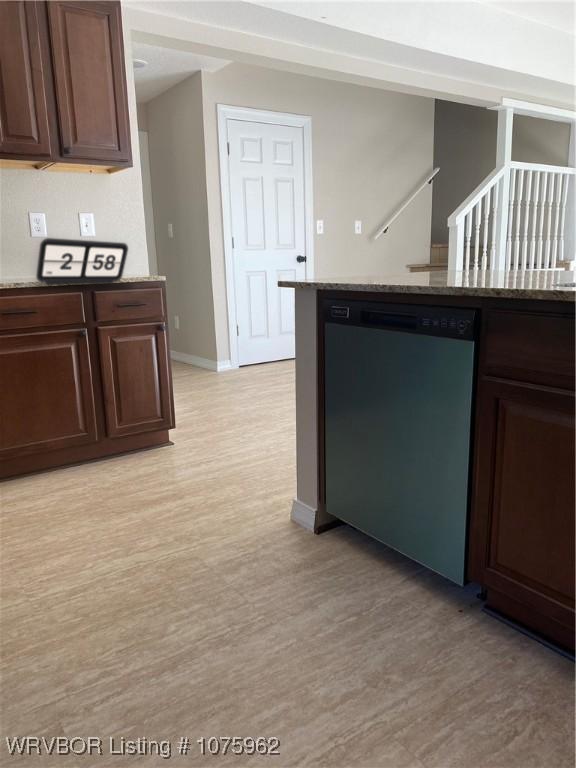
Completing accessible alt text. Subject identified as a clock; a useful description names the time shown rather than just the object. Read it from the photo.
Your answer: 2:58
